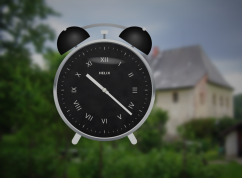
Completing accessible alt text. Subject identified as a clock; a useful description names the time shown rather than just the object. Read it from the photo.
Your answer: 10:22
